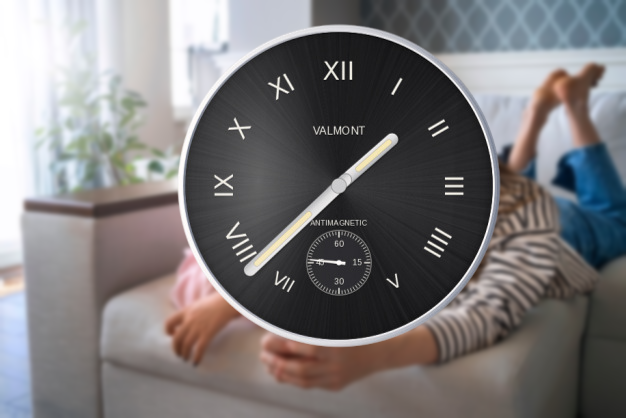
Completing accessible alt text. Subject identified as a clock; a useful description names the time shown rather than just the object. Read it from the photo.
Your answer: 1:37:46
